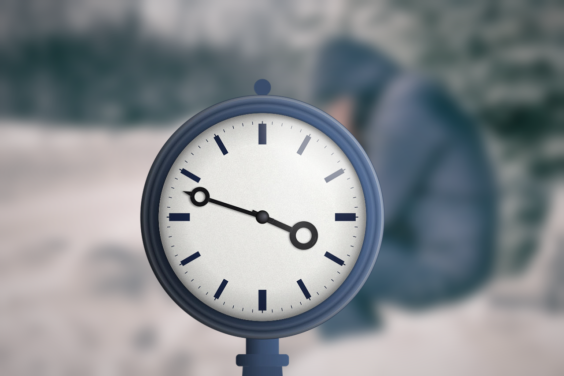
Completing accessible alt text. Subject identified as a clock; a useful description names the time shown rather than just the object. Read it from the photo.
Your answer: 3:48
